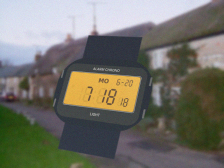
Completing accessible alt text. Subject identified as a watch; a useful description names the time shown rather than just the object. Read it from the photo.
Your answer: 7:18:18
